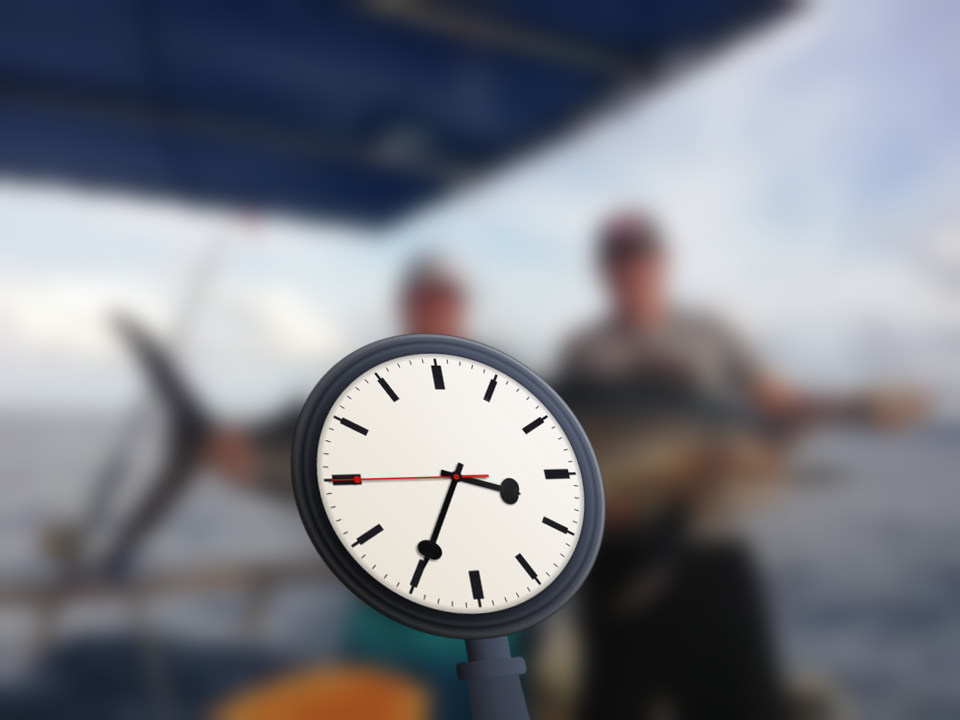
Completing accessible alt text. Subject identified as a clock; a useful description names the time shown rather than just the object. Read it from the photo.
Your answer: 3:34:45
